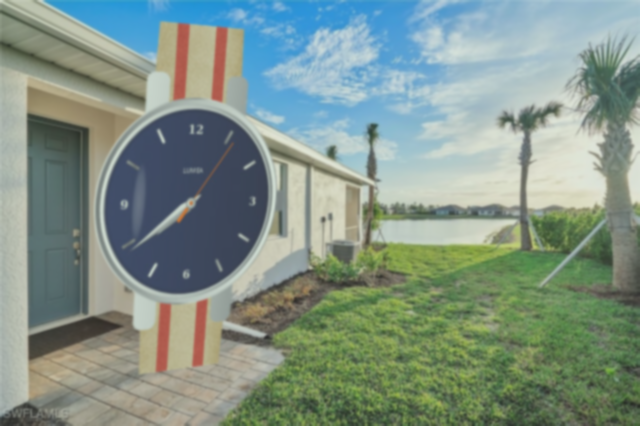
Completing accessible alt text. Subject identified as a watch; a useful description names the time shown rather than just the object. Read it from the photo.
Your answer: 7:39:06
